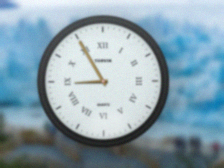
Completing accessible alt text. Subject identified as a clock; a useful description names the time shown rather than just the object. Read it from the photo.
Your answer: 8:55
